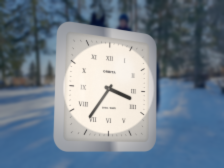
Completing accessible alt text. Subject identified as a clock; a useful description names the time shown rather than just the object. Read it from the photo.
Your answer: 3:36
